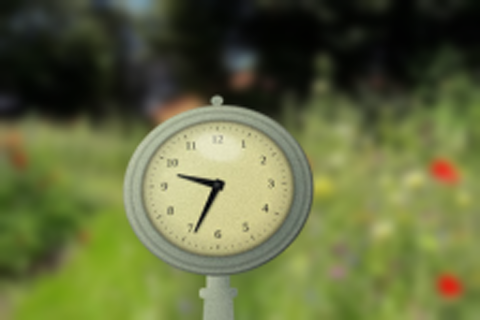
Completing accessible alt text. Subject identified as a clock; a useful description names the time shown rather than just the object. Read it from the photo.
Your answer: 9:34
